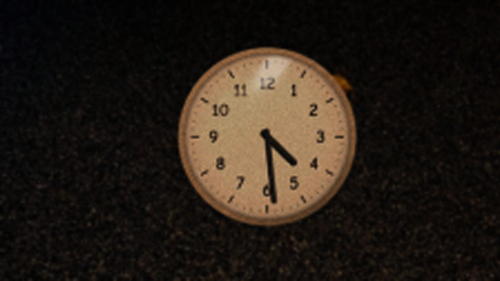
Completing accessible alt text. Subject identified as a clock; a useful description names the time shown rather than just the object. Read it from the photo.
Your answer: 4:29
